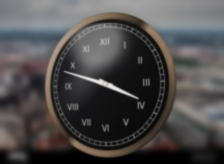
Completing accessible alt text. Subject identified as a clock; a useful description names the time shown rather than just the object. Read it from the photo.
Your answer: 3:48
